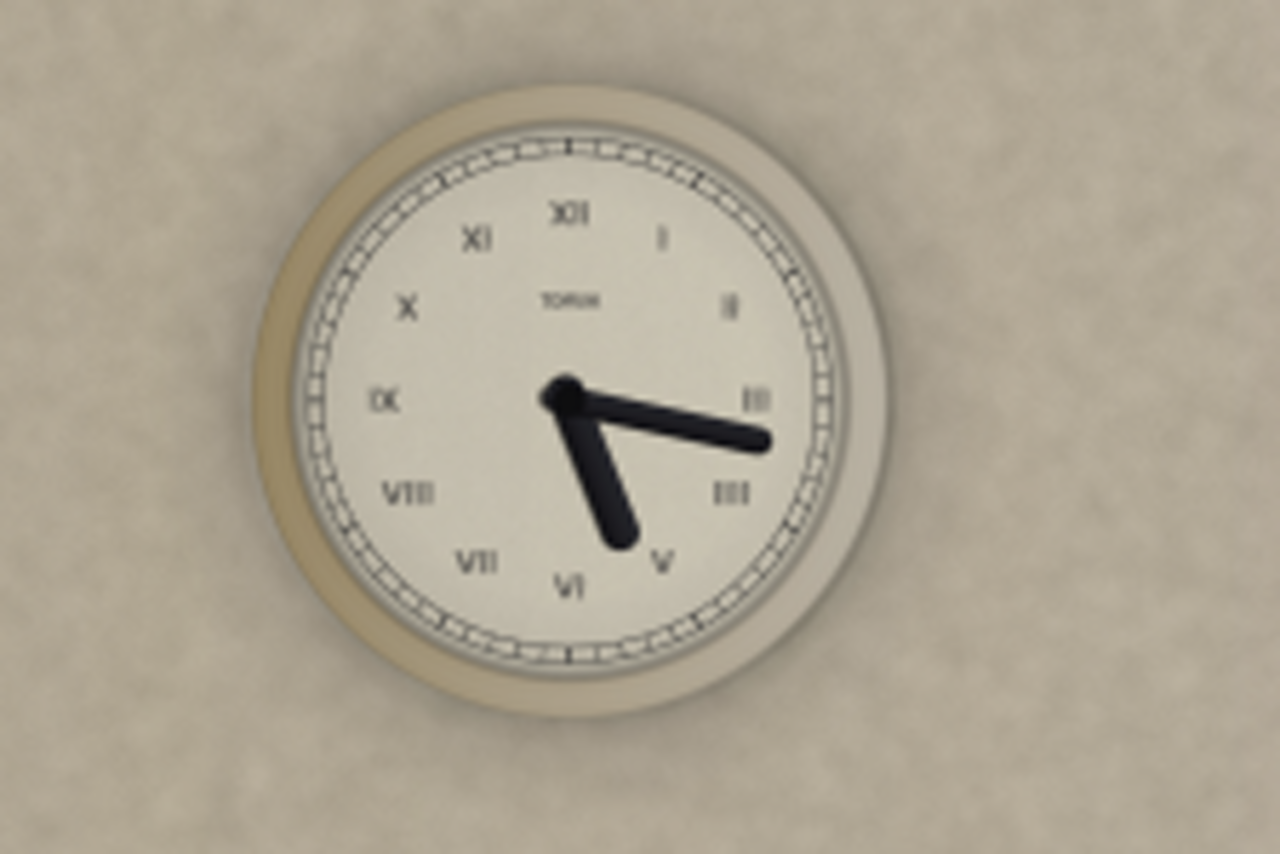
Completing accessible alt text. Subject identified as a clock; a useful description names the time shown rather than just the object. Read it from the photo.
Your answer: 5:17
